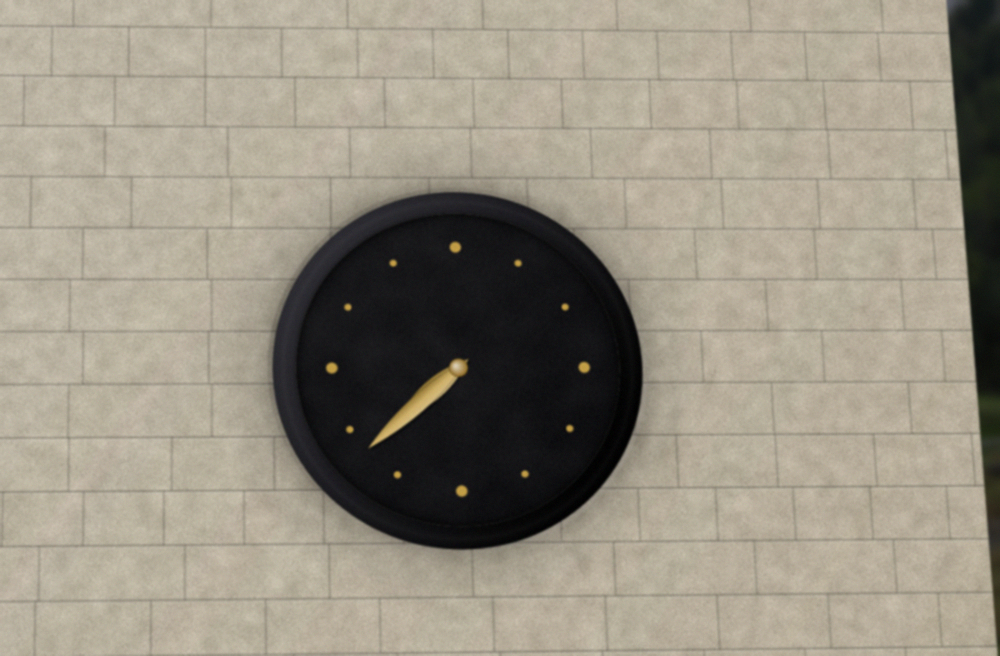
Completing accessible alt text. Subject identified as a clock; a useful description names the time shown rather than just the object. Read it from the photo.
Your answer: 7:38
